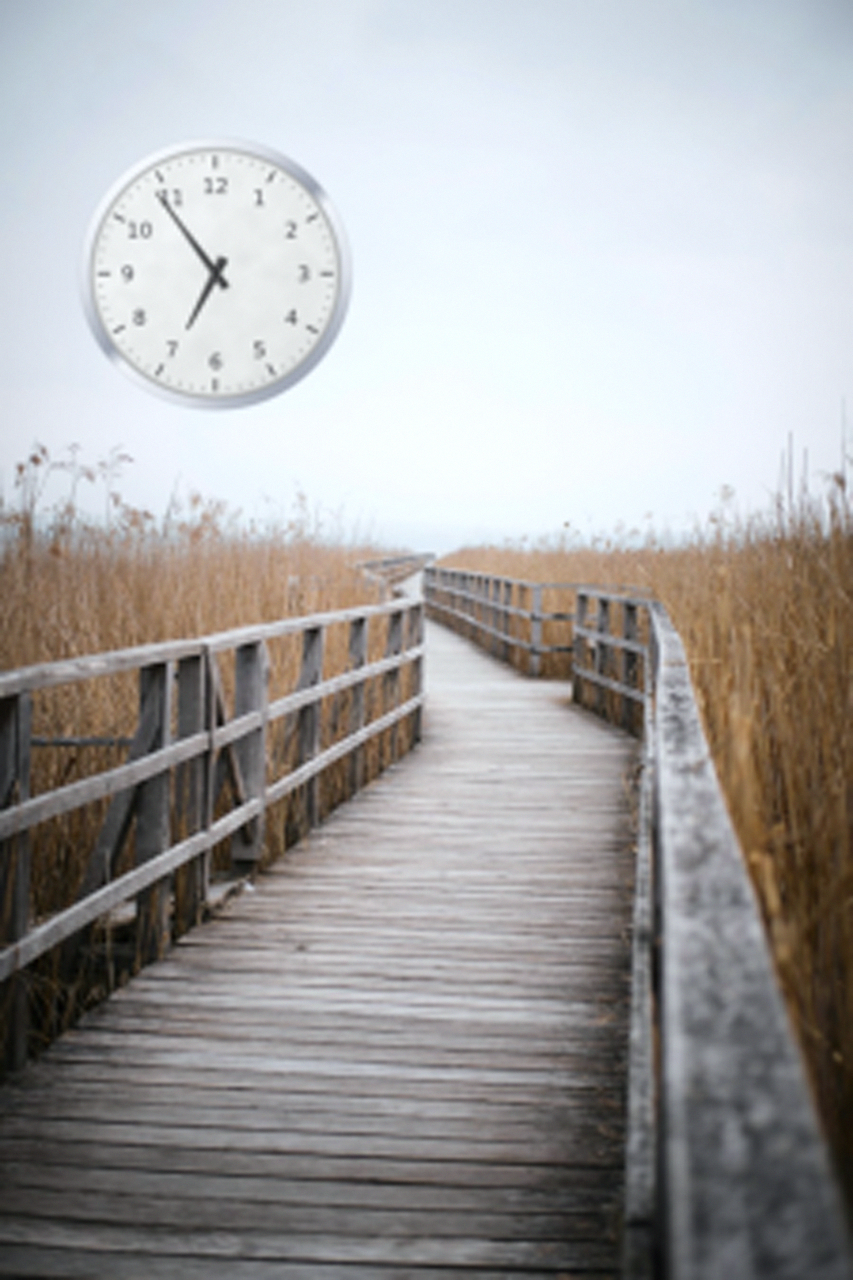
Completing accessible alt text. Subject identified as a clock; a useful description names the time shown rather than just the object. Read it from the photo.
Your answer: 6:54
